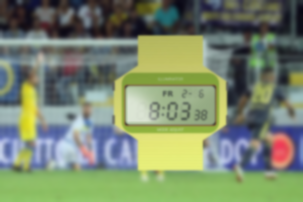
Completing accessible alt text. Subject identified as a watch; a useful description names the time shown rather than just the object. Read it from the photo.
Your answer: 8:03
